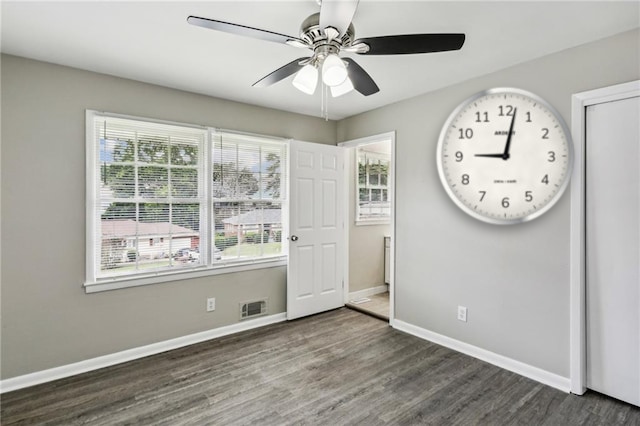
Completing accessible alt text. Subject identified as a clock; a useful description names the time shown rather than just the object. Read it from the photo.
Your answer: 9:02
